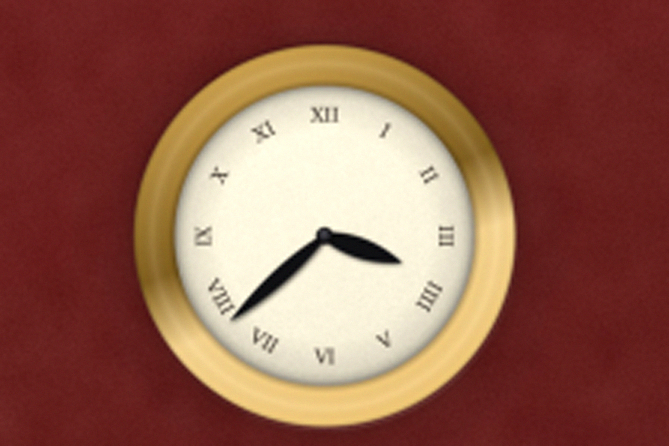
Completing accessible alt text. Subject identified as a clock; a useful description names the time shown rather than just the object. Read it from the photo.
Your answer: 3:38
